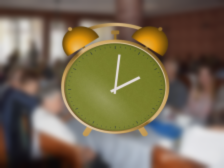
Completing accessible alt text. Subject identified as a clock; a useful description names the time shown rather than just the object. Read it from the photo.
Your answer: 2:01
